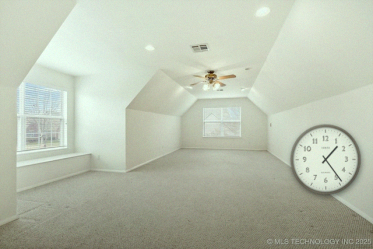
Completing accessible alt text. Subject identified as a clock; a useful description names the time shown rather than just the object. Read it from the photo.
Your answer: 1:24
